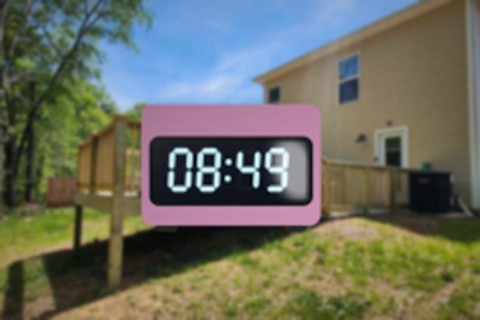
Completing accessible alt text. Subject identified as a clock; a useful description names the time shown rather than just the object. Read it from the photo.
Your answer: 8:49
